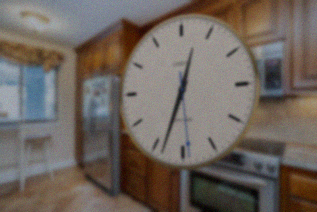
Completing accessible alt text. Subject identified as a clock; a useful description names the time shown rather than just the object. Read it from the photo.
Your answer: 12:33:29
